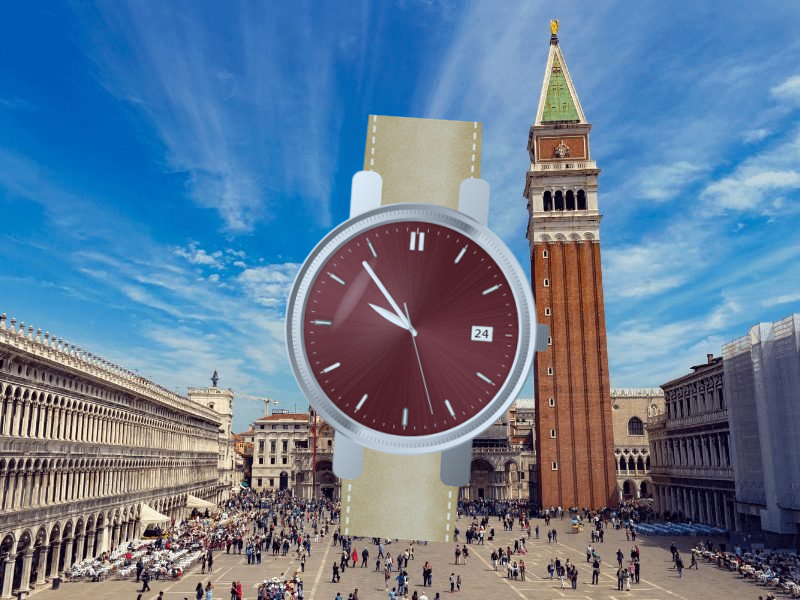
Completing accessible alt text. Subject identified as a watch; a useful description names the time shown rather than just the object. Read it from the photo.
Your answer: 9:53:27
